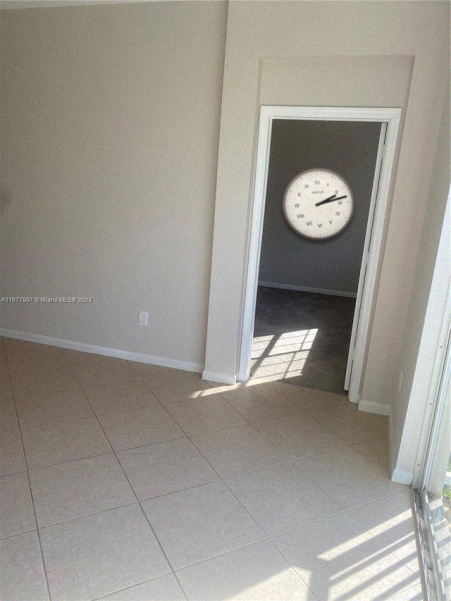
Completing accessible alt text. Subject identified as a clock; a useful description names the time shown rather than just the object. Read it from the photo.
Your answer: 2:13
